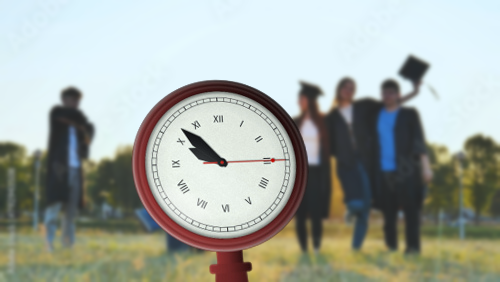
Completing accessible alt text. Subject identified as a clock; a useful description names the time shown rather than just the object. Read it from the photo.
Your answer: 9:52:15
